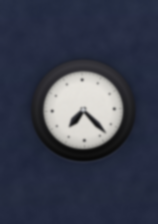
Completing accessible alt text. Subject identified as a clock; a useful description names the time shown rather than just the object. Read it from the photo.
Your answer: 7:23
